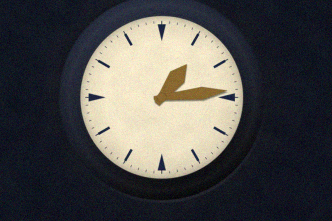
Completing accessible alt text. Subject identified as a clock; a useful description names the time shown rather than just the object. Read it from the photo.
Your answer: 1:14
